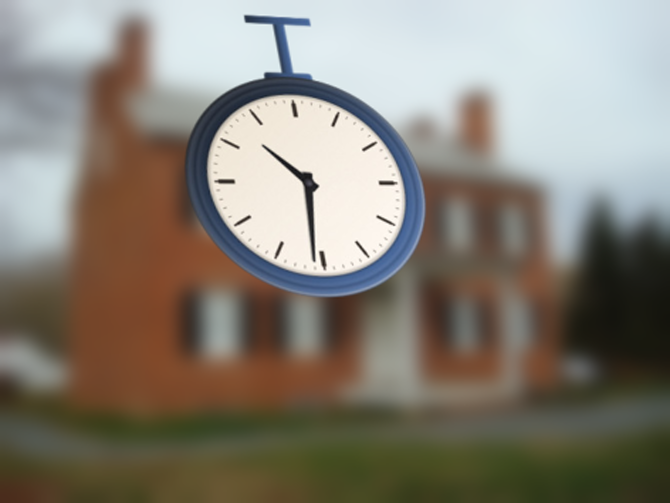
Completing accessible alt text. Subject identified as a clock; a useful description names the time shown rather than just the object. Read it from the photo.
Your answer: 10:31
